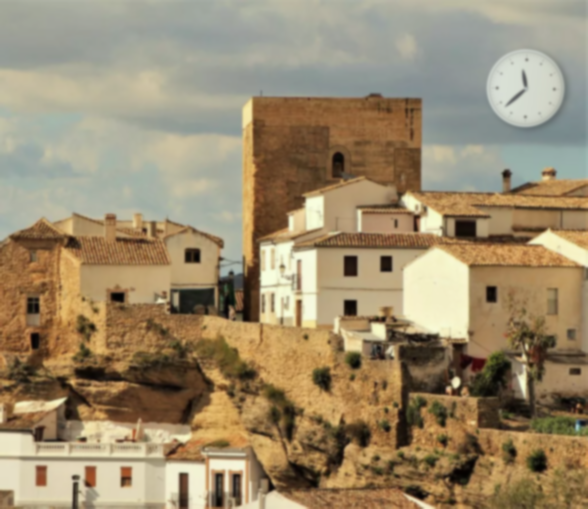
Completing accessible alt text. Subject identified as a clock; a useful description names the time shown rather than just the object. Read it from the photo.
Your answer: 11:38
